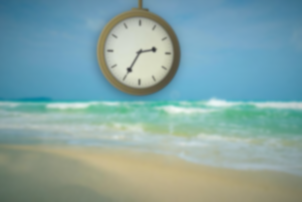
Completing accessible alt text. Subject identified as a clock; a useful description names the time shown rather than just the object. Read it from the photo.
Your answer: 2:35
